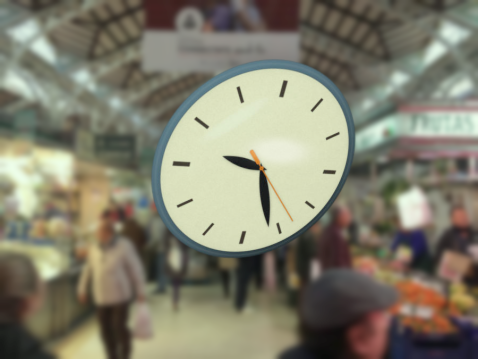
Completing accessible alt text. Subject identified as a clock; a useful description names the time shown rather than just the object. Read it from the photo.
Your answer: 9:26:23
